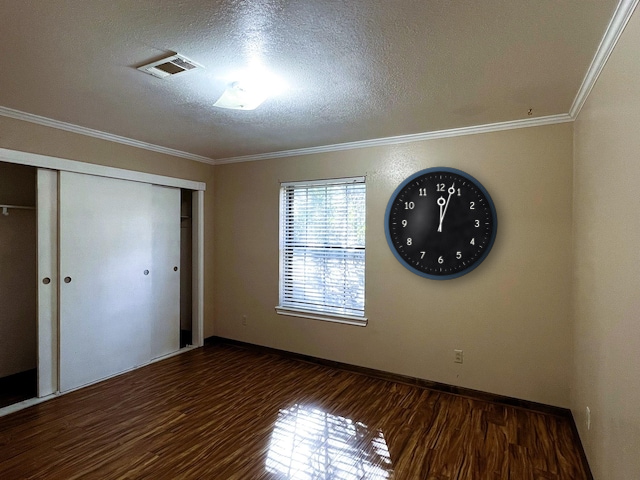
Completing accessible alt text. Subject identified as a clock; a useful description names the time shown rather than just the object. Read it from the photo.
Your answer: 12:03
